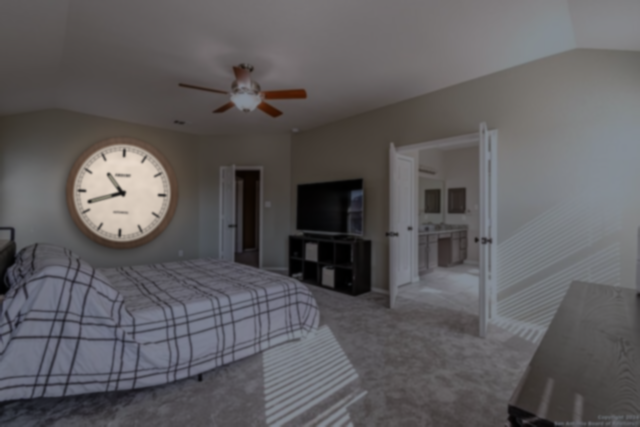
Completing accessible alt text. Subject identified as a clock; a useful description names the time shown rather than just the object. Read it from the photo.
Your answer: 10:42
